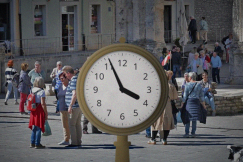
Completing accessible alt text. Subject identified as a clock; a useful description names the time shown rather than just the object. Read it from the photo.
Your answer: 3:56
